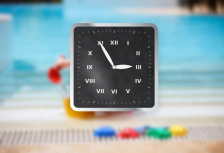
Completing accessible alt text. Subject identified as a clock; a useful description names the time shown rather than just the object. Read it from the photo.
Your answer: 2:55
